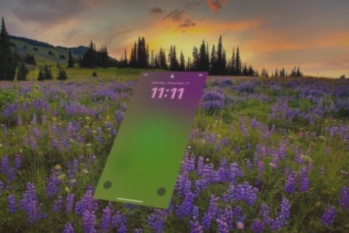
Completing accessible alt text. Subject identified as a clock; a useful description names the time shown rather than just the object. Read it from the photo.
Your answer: 11:11
